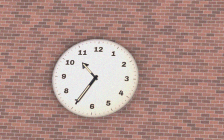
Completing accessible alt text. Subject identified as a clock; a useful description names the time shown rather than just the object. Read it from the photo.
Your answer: 10:35
